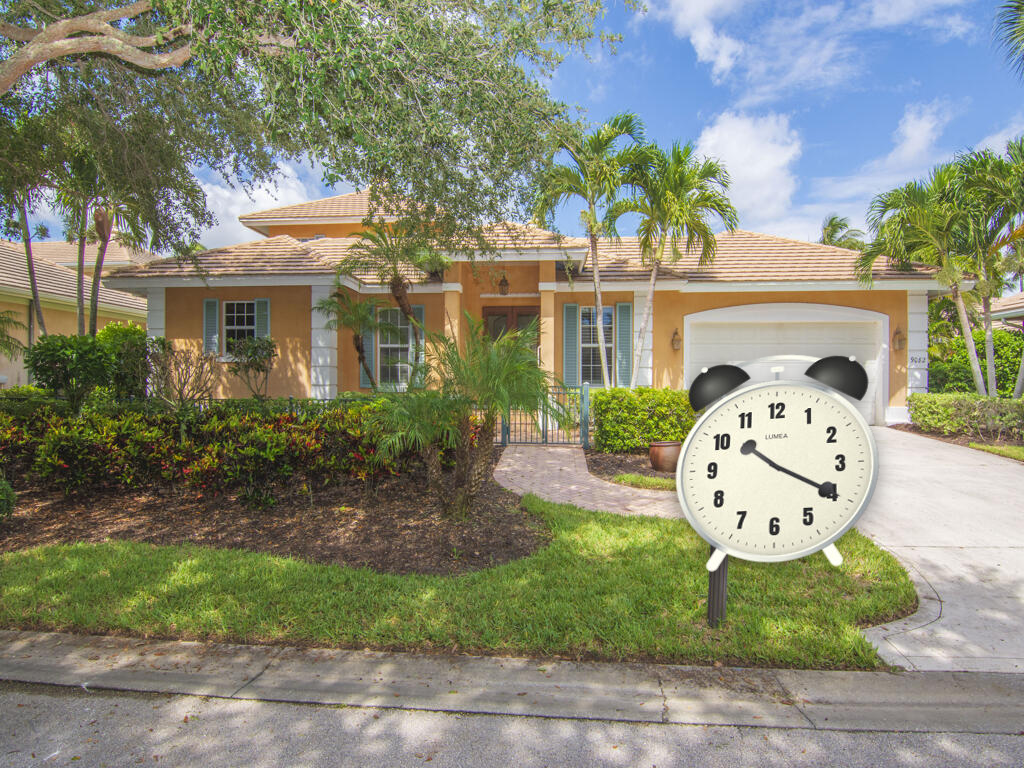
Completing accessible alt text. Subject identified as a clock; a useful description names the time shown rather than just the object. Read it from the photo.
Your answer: 10:20
